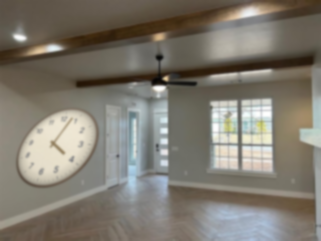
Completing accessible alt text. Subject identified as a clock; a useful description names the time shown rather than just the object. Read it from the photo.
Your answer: 4:03
